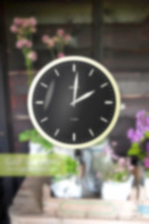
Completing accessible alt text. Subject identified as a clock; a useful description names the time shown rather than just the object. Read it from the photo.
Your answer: 2:01
